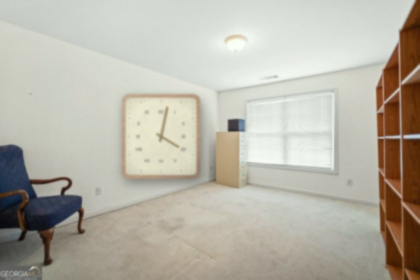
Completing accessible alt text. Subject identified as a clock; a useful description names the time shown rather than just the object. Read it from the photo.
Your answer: 4:02
